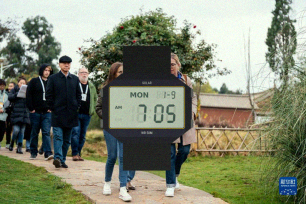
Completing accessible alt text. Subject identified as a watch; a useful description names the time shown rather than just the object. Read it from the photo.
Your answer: 7:05
